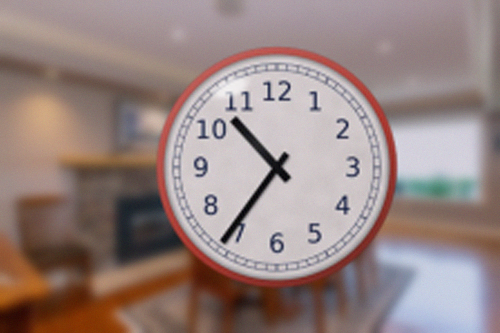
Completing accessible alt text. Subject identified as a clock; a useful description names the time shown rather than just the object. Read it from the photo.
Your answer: 10:36
